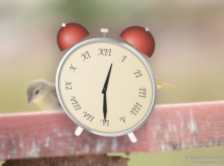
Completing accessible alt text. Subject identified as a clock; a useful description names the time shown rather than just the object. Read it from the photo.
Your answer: 12:30
